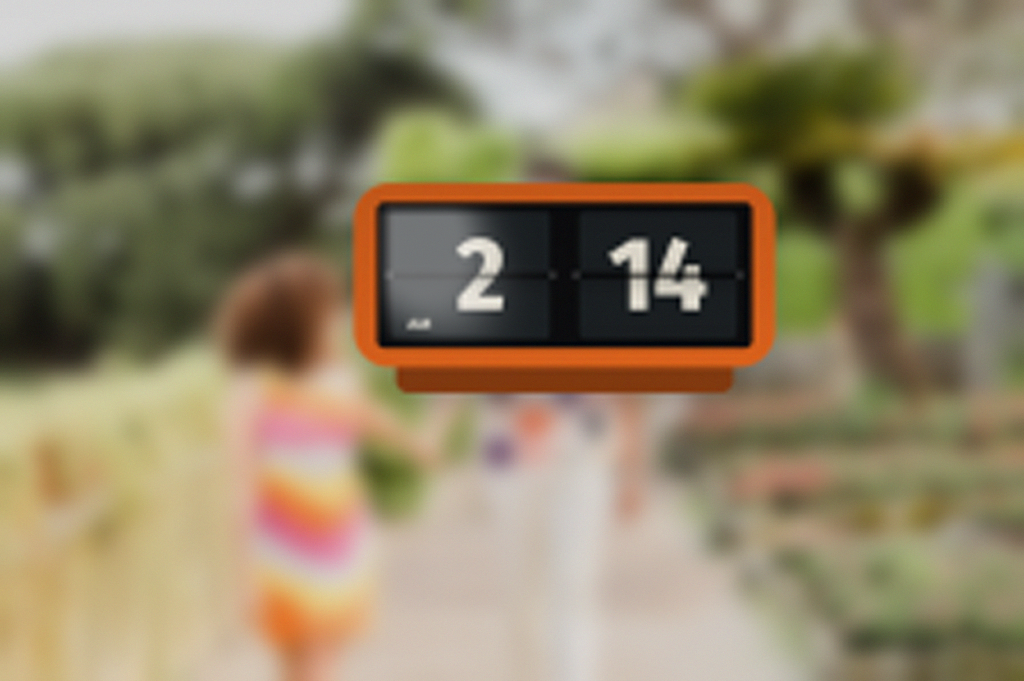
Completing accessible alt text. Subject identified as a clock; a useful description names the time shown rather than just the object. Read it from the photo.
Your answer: 2:14
